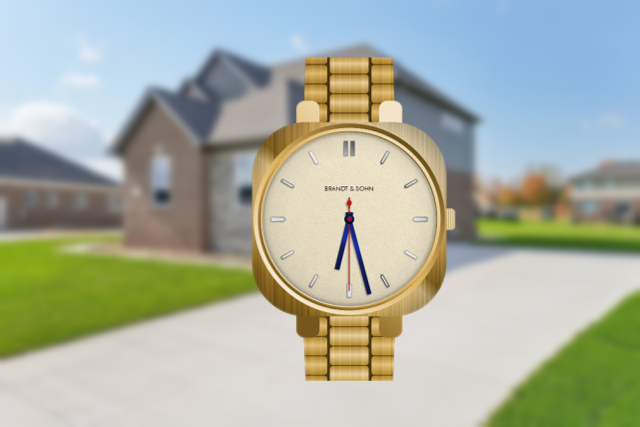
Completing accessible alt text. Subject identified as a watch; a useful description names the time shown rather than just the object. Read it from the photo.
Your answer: 6:27:30
